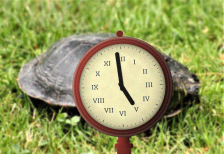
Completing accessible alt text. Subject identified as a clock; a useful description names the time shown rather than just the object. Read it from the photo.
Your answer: 4:59
